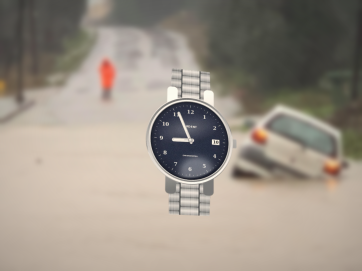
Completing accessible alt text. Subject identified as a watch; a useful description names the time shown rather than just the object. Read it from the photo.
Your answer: 8:56
